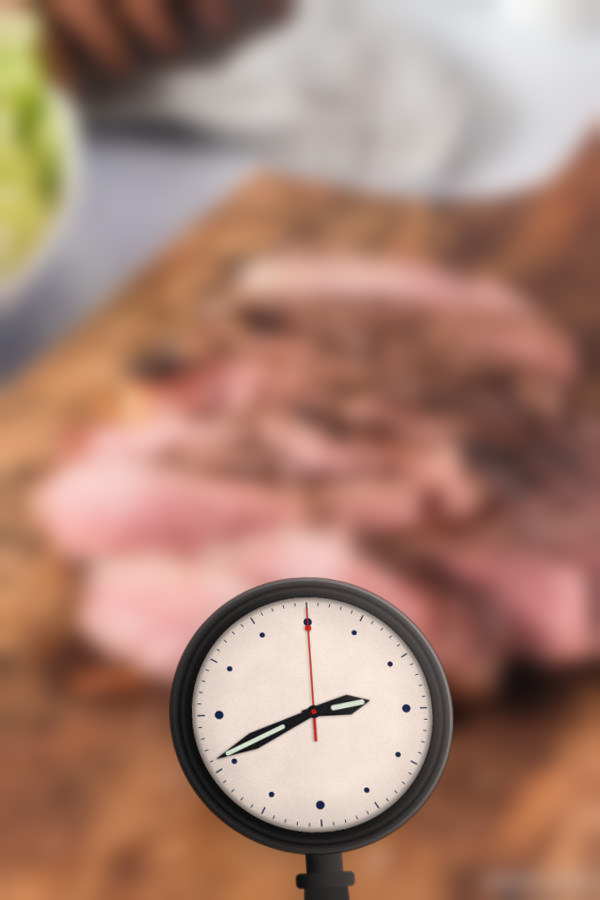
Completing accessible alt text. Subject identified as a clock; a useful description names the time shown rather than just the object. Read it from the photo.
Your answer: 2:41:00
